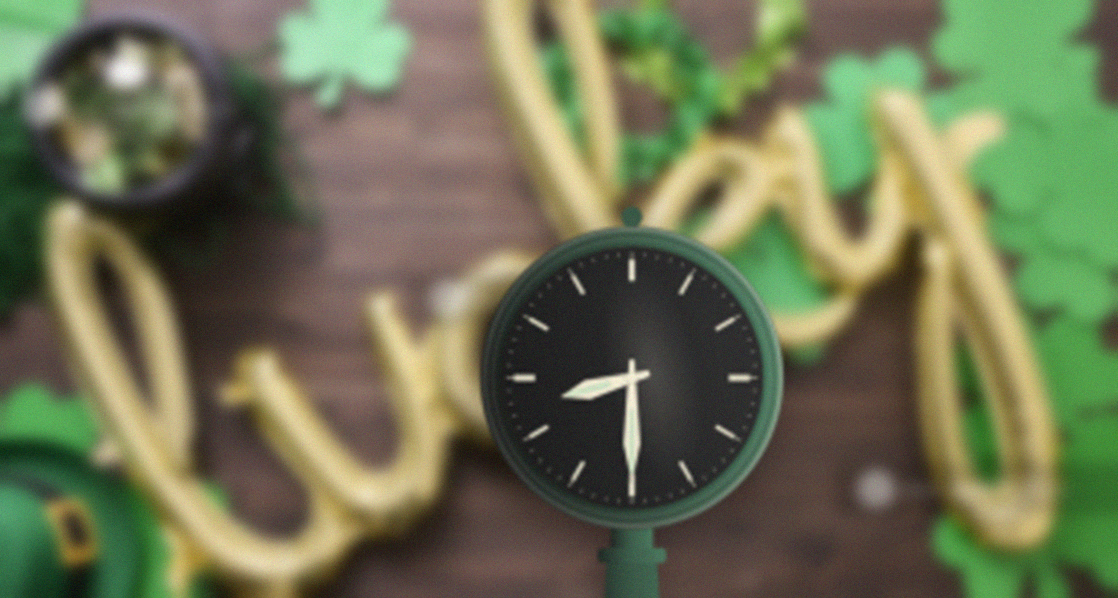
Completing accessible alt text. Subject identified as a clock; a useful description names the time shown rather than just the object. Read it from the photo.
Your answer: 8:30
